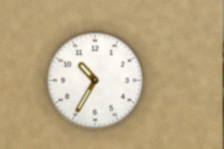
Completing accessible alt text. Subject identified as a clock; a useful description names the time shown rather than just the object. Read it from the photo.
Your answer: 10:35
